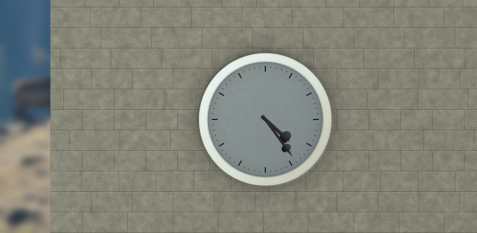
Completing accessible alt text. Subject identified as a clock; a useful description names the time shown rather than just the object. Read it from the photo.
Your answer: 4:24
